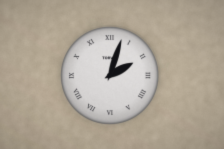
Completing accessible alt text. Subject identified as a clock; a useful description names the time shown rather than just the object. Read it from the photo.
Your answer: 2:03
